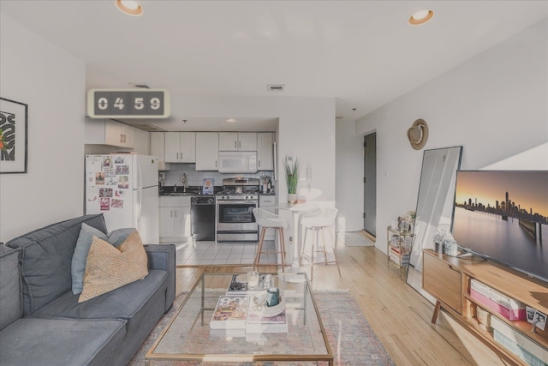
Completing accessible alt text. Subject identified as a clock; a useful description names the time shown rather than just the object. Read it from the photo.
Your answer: 4:59
